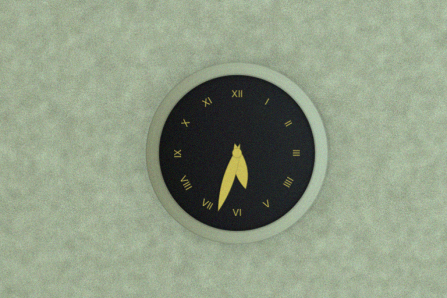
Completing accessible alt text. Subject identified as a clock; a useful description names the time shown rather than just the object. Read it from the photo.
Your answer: 5:33
